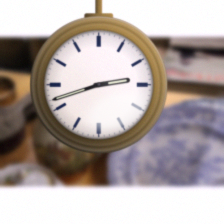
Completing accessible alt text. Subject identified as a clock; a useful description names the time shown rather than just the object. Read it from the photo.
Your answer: 2:42
